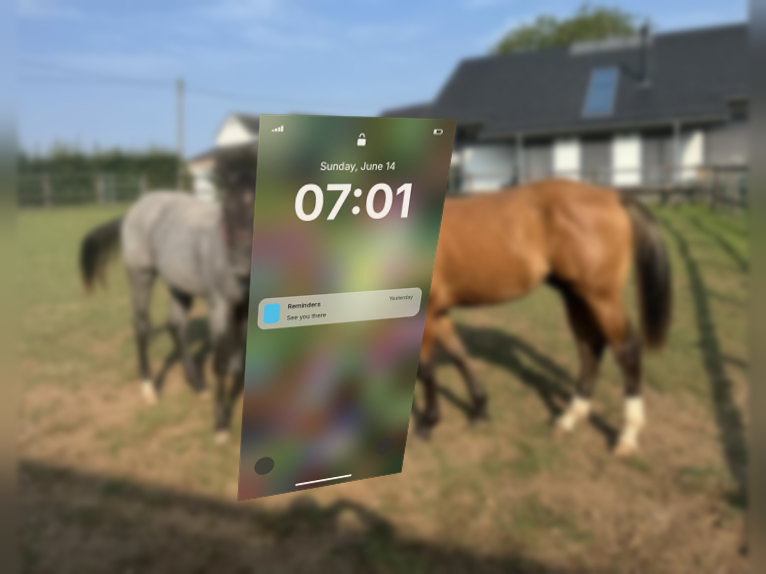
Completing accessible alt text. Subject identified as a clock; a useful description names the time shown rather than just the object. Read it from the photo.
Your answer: 7:01
